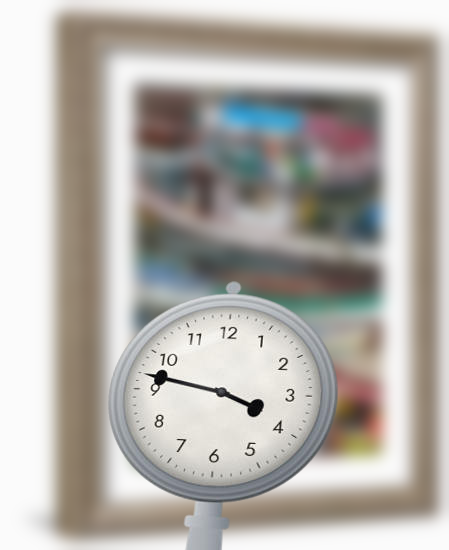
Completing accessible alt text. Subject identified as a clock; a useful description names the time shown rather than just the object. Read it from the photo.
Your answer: 3:47
